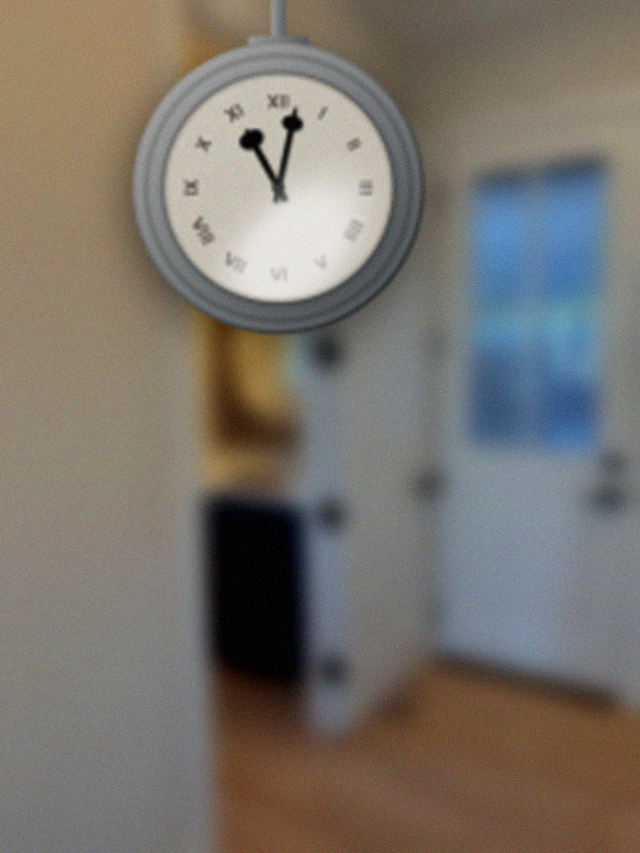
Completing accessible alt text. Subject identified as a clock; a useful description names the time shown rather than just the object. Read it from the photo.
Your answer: 11:02
